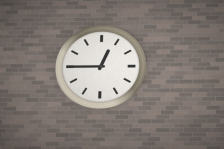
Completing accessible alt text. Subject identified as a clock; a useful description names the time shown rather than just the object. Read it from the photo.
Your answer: 12:45
